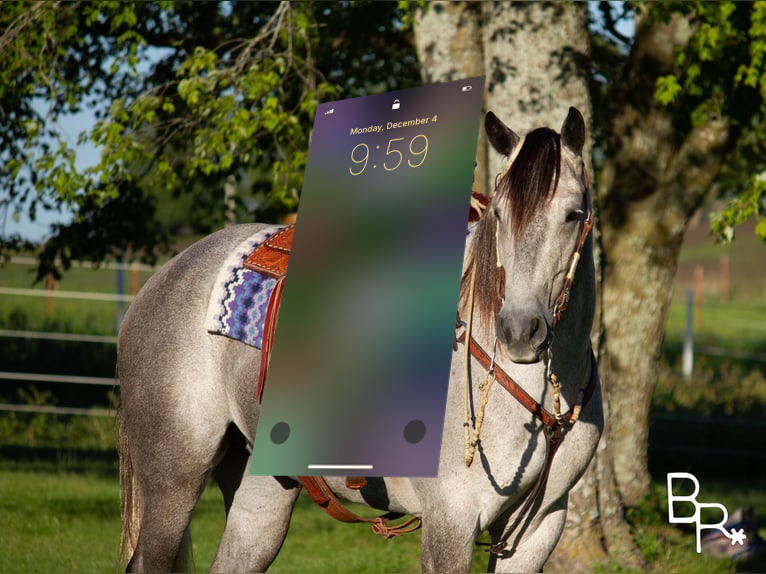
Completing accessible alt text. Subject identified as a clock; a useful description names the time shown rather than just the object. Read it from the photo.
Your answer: 9:59
